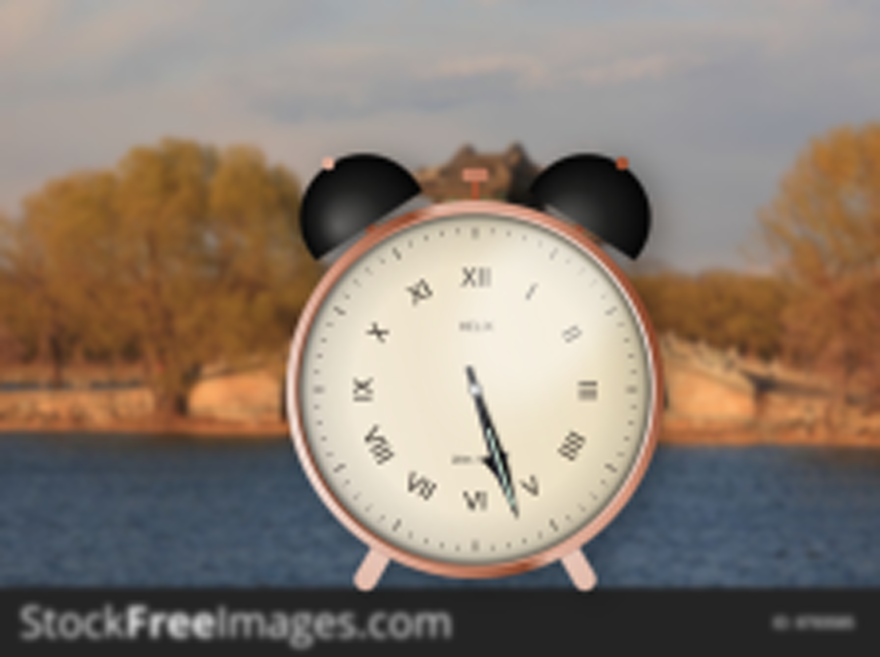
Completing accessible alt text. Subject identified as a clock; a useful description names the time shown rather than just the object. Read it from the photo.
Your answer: 5:27
